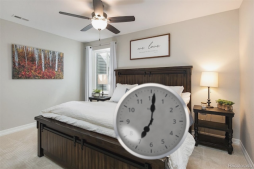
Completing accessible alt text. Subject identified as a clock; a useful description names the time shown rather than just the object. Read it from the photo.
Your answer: 7:01
